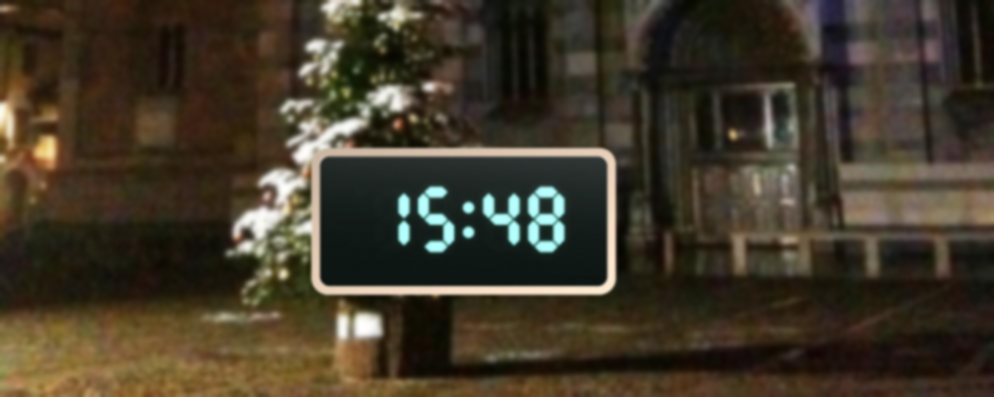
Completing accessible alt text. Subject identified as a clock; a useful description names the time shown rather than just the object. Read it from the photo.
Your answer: 15:48
